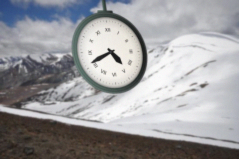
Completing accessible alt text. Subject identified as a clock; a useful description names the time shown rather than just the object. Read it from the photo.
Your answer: 4:41
